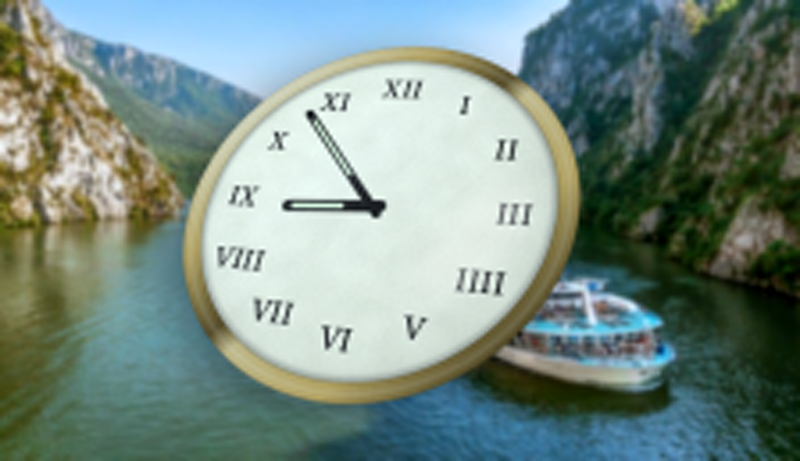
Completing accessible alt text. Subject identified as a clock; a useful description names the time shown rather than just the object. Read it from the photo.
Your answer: 8:53
